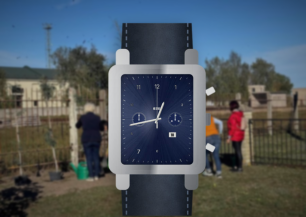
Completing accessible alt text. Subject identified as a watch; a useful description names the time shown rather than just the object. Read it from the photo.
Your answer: 12:43
